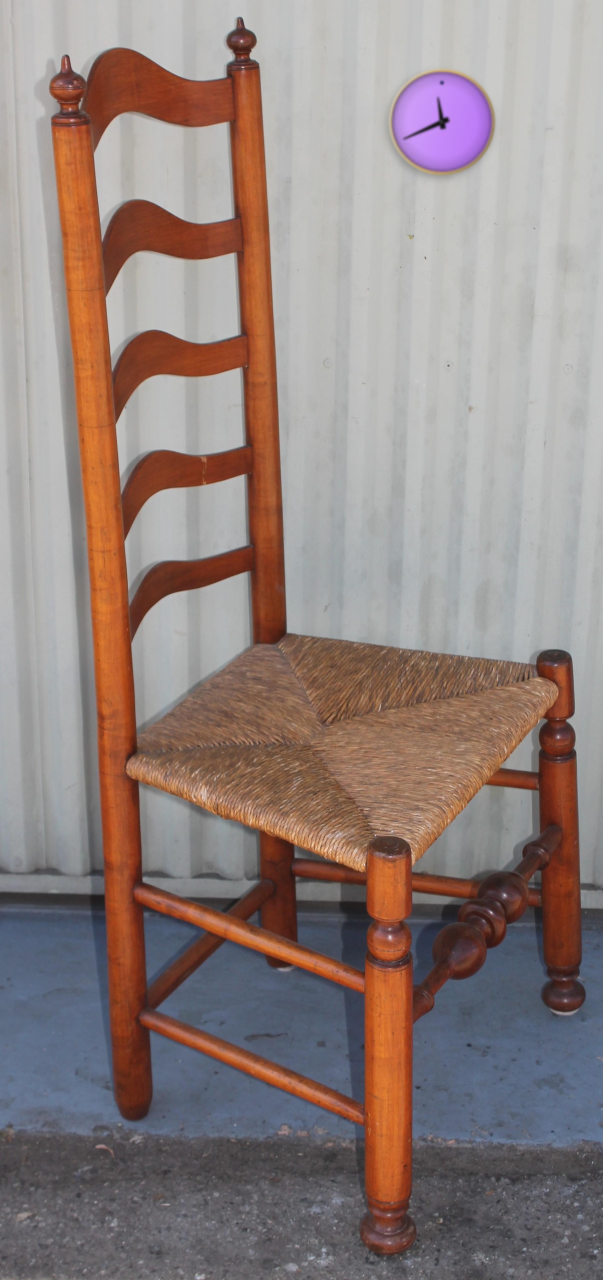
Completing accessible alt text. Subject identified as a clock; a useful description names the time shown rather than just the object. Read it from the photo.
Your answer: 11:41
